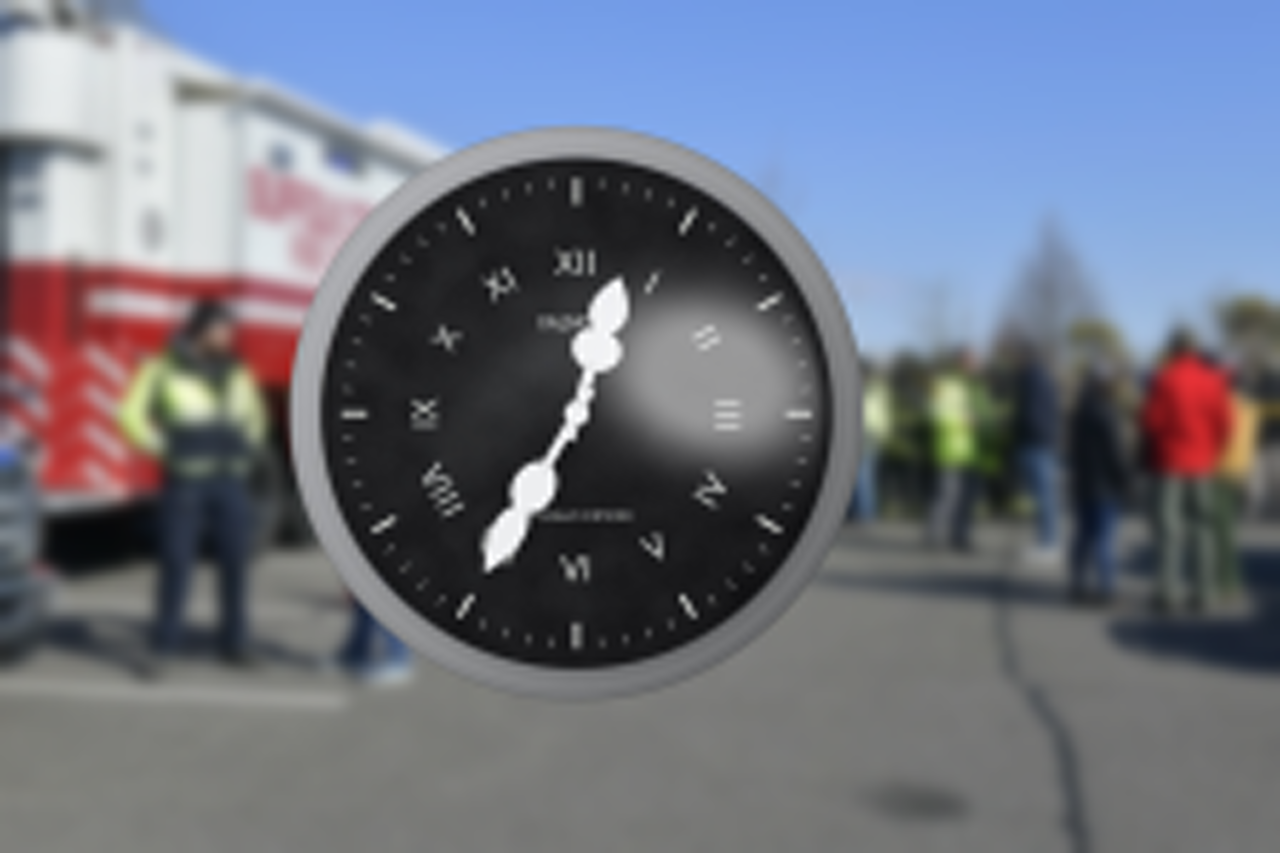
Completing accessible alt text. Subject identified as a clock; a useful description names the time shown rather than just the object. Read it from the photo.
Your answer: 12:35
